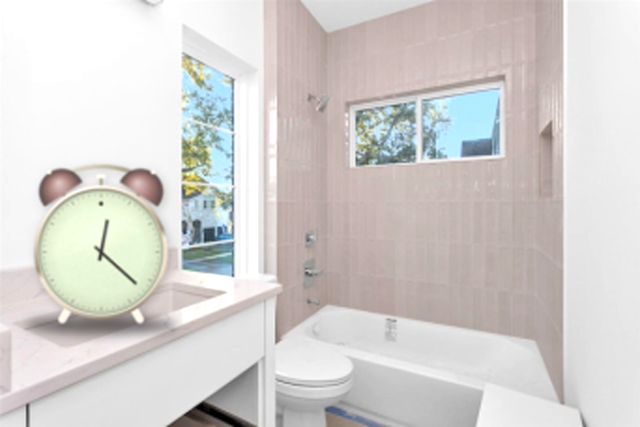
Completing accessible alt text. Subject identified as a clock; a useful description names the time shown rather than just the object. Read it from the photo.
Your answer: 12:22
